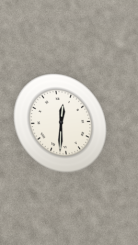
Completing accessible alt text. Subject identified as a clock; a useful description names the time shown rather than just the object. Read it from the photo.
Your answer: 12:32
